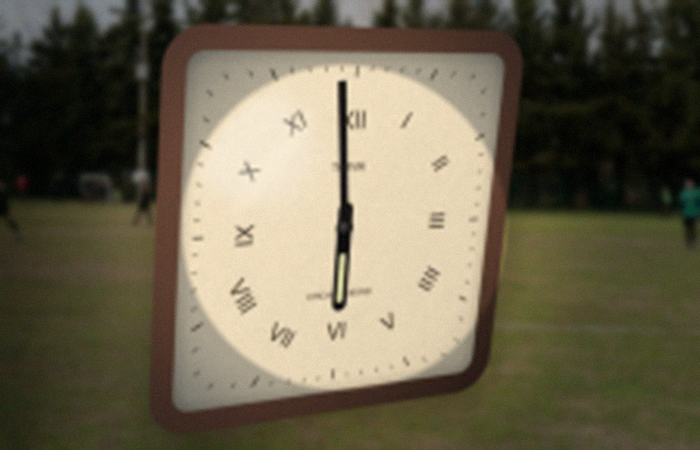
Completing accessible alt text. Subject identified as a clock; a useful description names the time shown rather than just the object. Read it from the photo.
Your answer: 5:59
